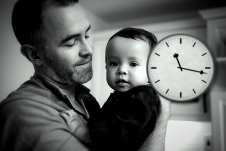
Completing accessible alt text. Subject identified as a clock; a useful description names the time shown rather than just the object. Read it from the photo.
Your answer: 11:17
